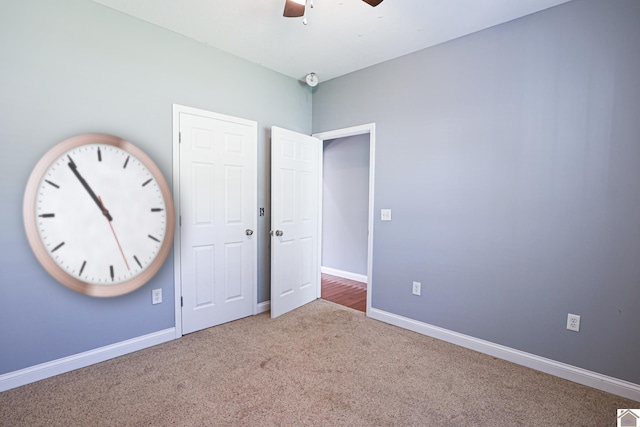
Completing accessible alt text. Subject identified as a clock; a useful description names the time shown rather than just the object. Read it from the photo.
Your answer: 10:54:27
